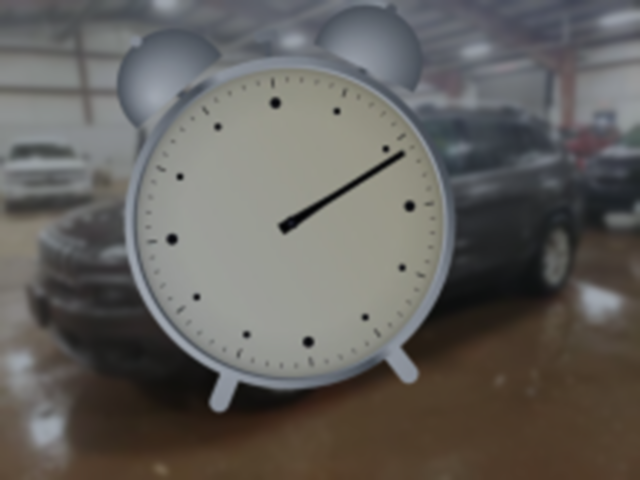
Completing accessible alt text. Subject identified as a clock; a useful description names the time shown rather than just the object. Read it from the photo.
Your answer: 2:11
